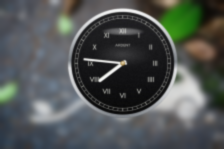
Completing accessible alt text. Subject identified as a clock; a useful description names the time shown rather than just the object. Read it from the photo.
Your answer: 7:46
